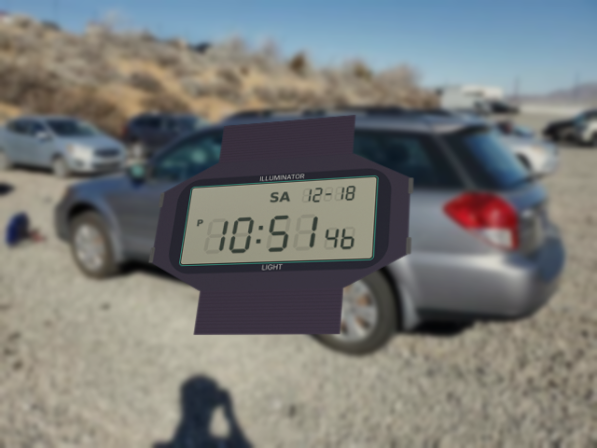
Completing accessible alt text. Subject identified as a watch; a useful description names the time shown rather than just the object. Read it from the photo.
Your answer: 10:51:46
